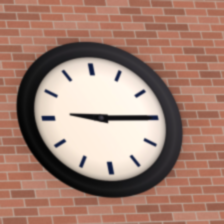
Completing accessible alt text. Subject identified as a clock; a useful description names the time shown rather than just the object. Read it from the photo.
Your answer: 9:15
